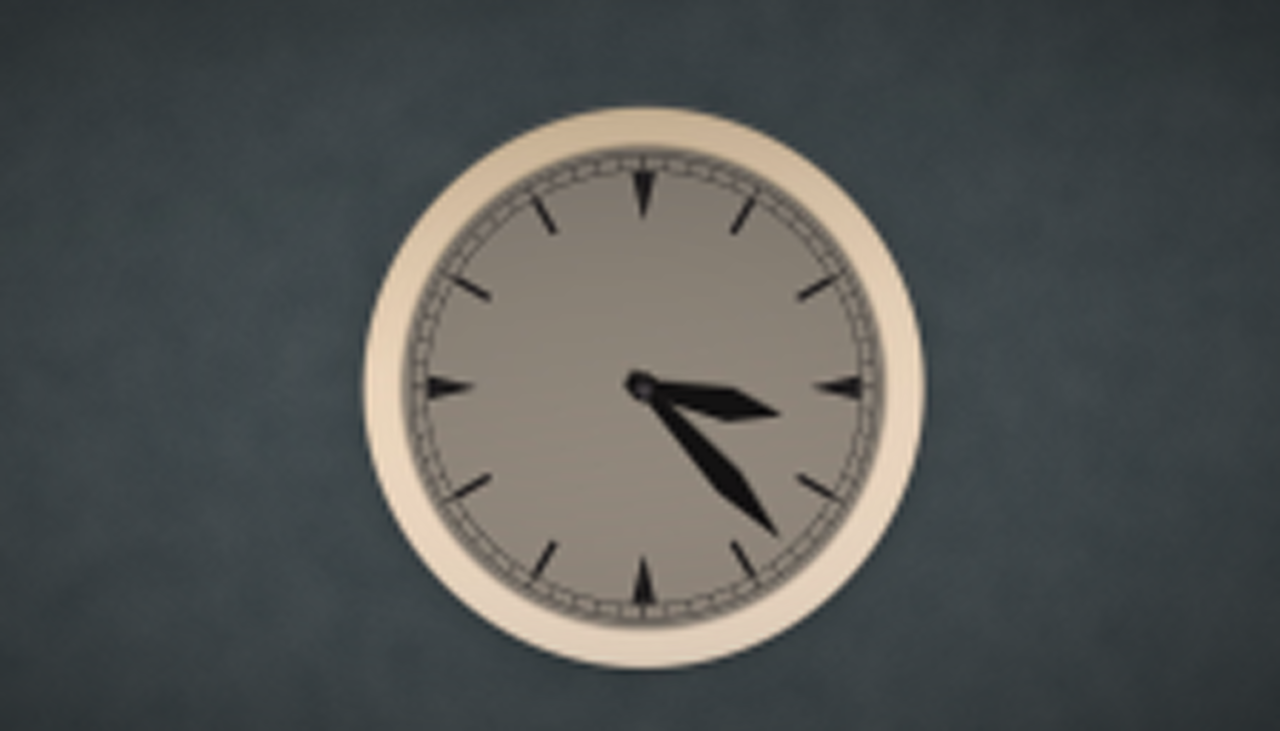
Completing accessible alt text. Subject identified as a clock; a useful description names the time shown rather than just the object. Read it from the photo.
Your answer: 3:23
